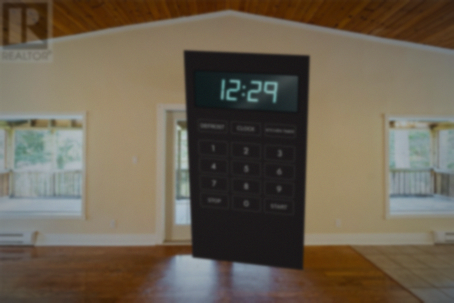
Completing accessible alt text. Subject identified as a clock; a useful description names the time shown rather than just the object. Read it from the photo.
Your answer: 12:29
